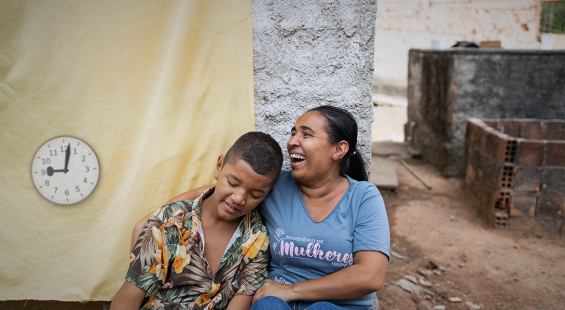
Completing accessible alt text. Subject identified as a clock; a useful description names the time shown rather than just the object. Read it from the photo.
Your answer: 9:02
